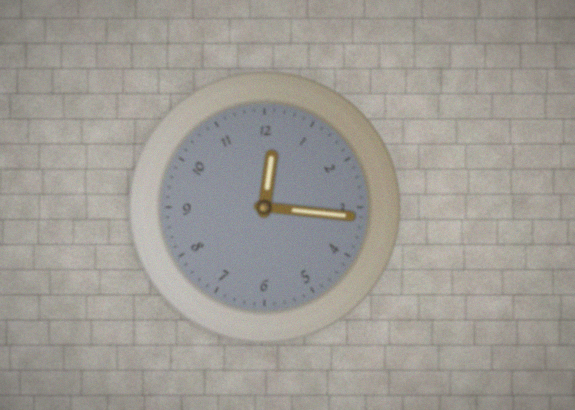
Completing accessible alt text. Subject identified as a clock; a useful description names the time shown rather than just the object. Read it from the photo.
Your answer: 12:16
